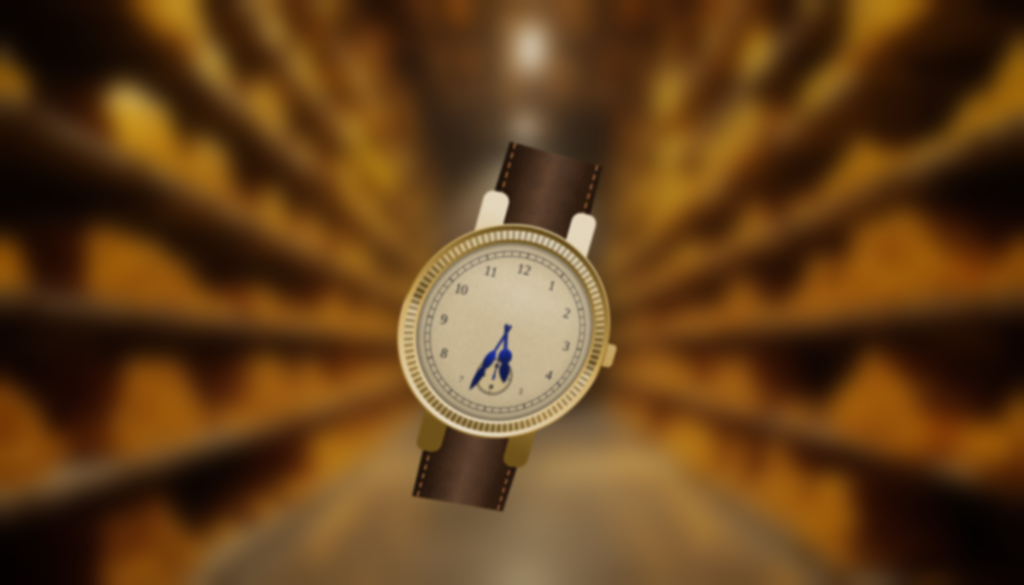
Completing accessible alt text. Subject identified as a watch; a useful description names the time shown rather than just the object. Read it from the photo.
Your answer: 5:33
